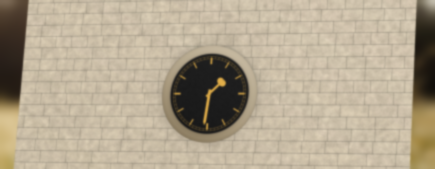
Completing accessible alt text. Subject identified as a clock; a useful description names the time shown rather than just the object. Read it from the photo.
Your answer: 1:31
